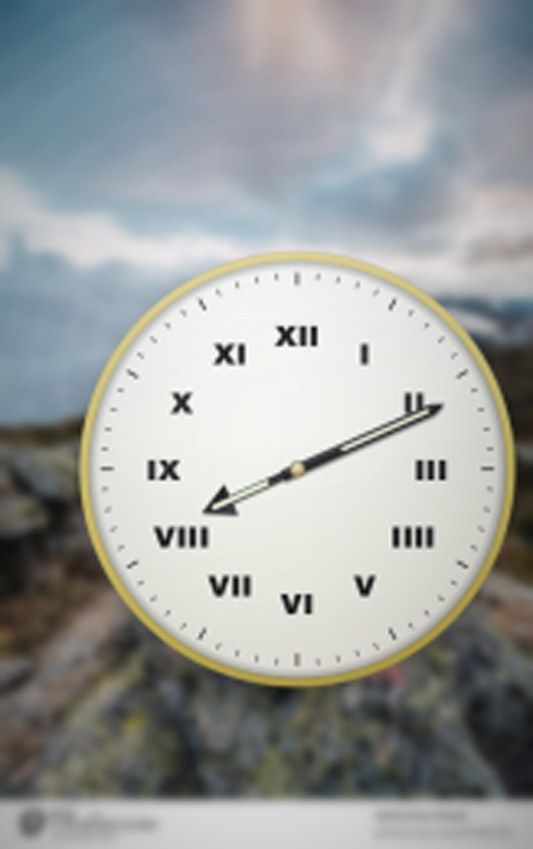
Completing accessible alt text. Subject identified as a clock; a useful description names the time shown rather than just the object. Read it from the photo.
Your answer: 8:11
